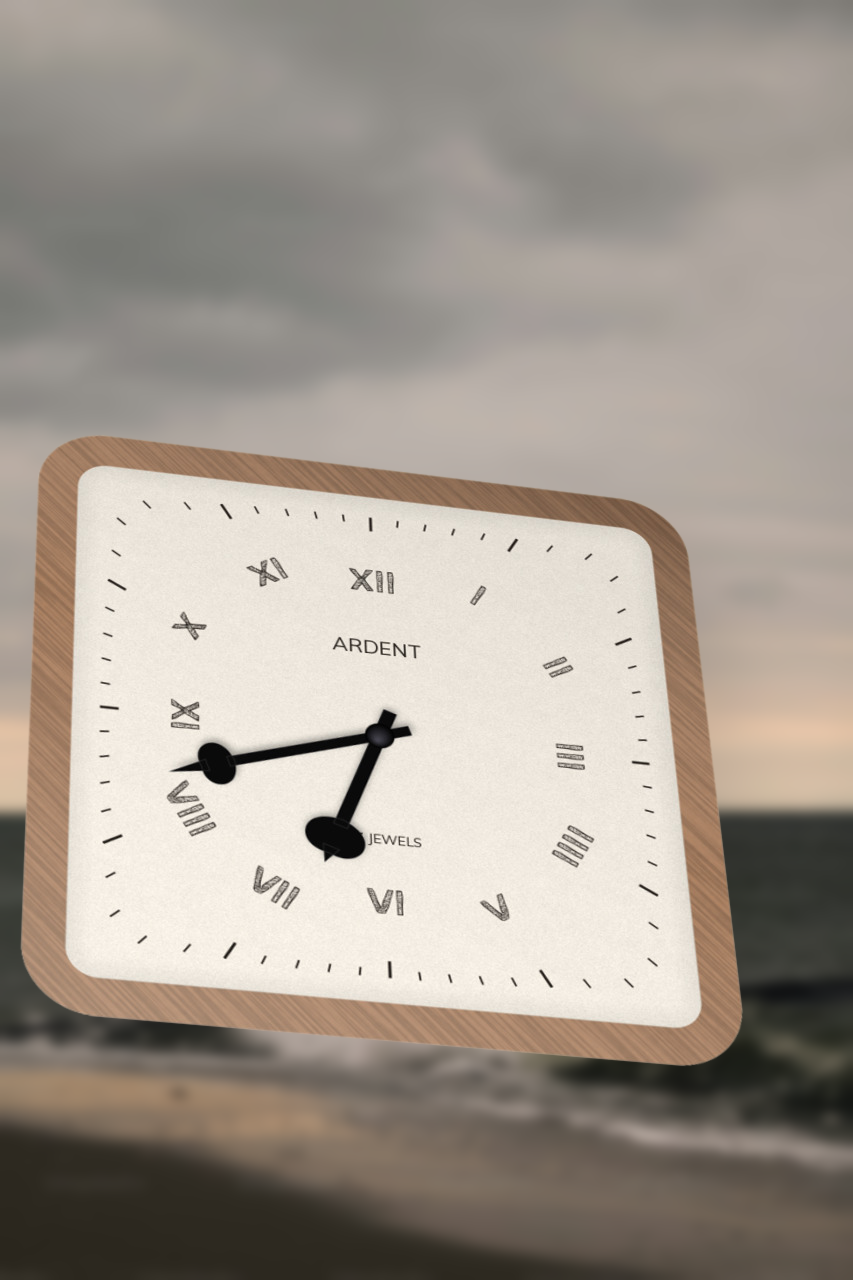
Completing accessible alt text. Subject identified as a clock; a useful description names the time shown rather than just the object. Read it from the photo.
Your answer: 6:42
